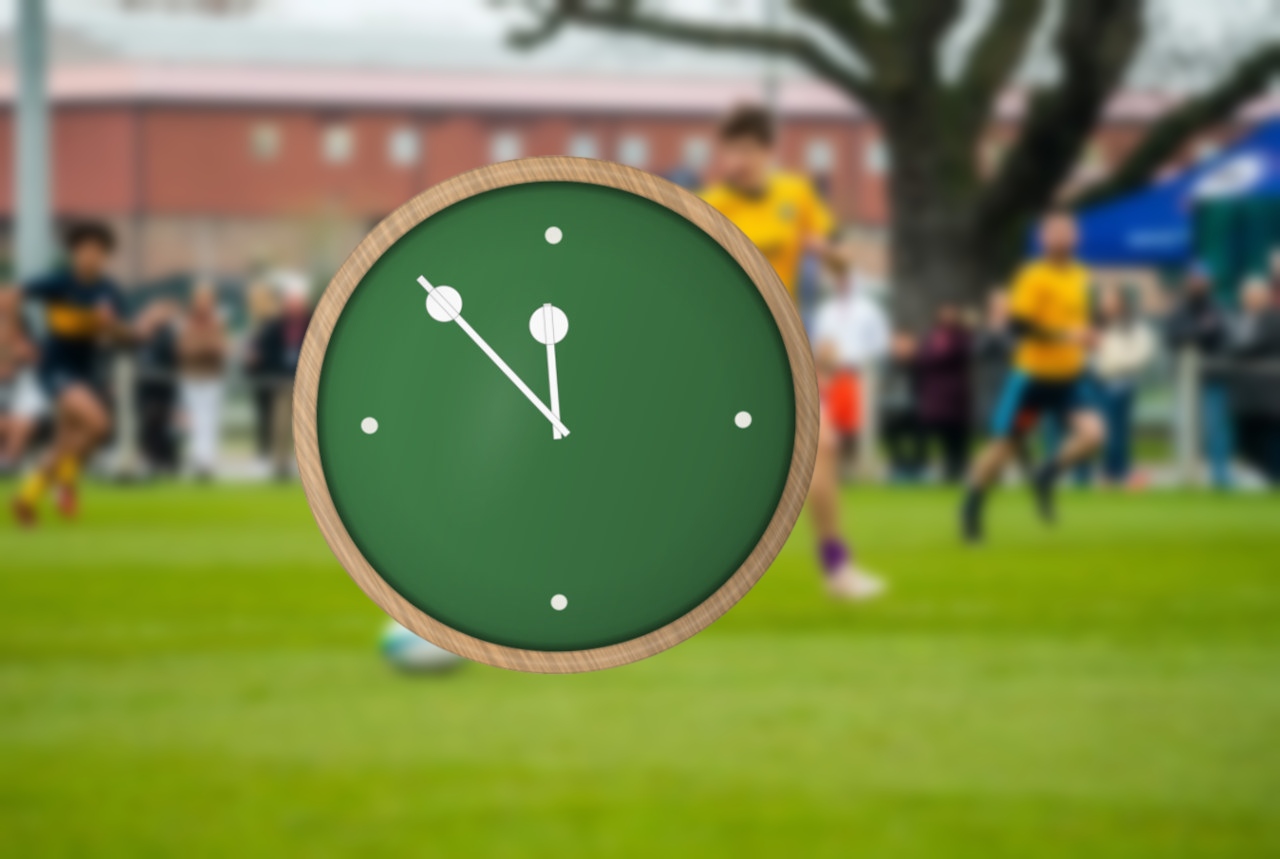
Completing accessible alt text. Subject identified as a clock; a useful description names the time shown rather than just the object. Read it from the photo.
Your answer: 11:53
